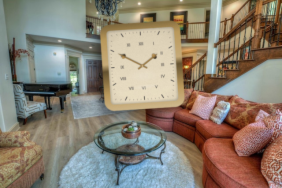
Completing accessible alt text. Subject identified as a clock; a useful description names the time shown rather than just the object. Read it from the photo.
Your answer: 1:50
